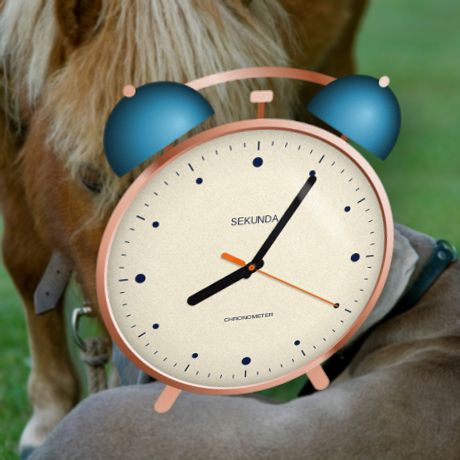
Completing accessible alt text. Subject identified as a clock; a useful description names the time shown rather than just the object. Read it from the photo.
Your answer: 8:05:20
